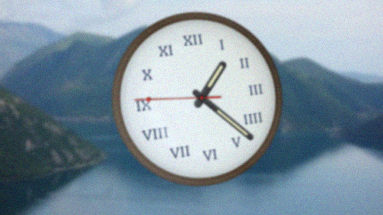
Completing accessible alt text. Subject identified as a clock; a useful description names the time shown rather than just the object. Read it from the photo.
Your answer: 1:22:46
